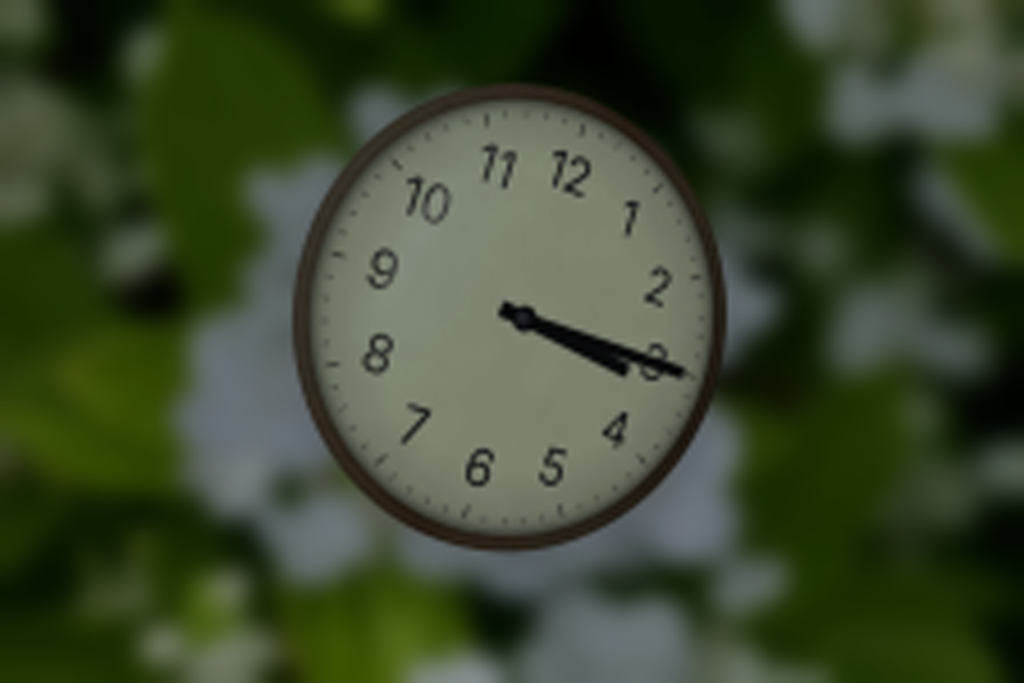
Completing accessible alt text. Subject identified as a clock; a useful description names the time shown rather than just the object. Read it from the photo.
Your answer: 3:15
